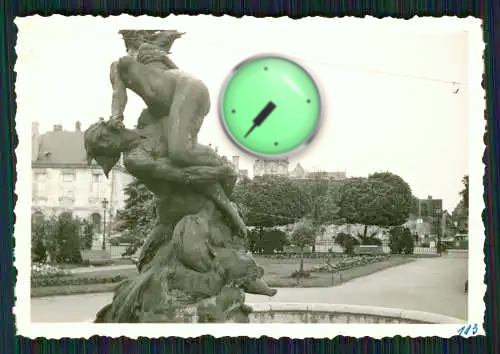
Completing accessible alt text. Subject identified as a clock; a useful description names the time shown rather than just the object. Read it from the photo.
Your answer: 7:38
